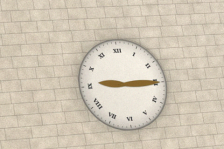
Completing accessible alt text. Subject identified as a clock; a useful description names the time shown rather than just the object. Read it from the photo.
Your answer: 9:15
